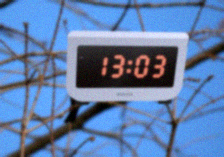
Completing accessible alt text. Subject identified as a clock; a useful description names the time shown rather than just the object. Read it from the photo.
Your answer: 13:03
